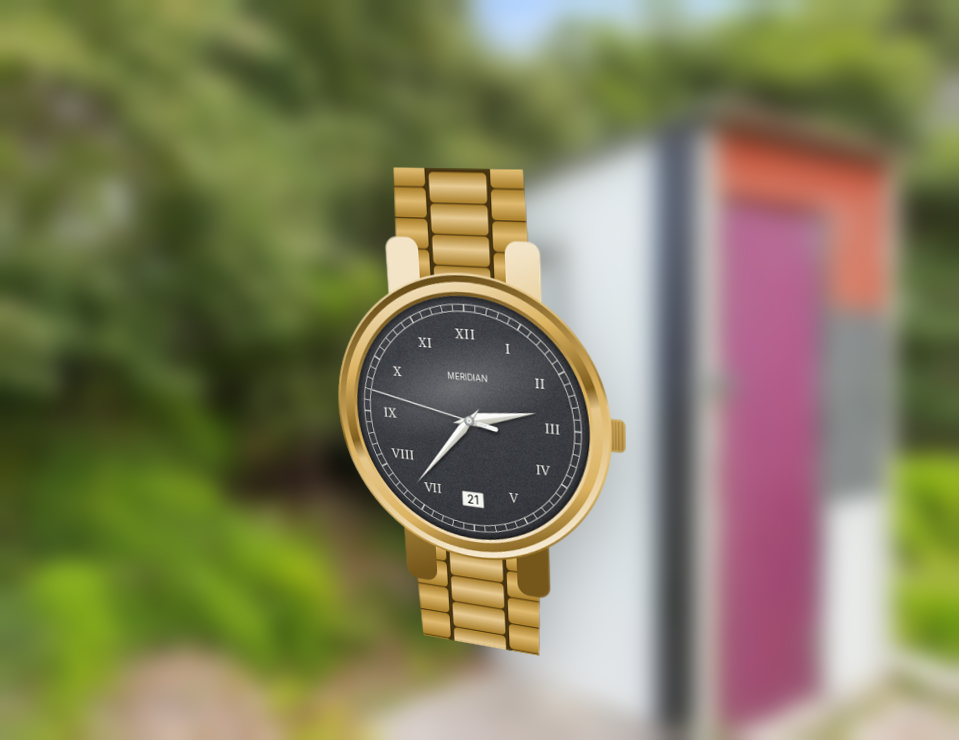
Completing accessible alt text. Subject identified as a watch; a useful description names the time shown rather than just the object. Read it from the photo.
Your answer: 2:36:47
